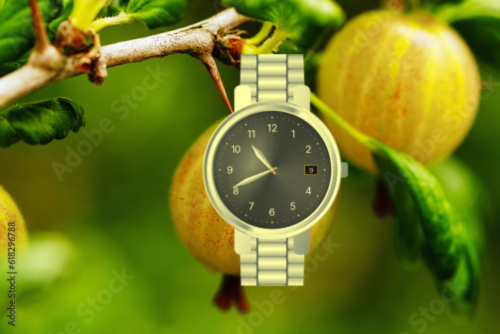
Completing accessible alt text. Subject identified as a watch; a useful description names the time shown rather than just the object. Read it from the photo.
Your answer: 10:41
